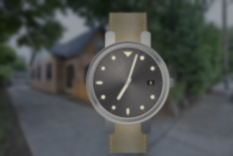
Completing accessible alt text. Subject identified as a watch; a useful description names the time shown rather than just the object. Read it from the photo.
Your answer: 7:03
